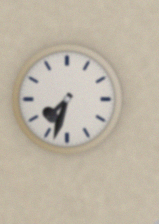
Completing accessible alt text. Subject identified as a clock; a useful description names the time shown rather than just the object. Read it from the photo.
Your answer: 7:33
